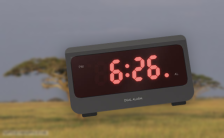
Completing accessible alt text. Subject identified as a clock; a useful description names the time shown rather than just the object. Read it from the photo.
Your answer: 6:26
